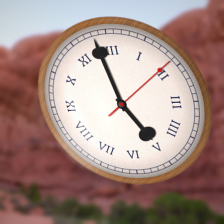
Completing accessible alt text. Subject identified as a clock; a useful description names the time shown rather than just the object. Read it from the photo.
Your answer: 4:58:09
